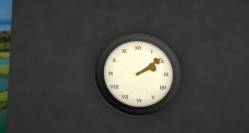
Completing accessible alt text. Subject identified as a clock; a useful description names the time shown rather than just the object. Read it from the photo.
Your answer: 2:09
